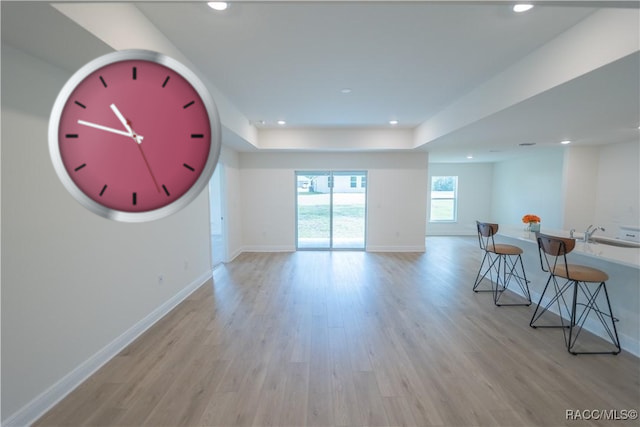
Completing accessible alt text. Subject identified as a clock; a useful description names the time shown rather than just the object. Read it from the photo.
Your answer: 10:47:26
